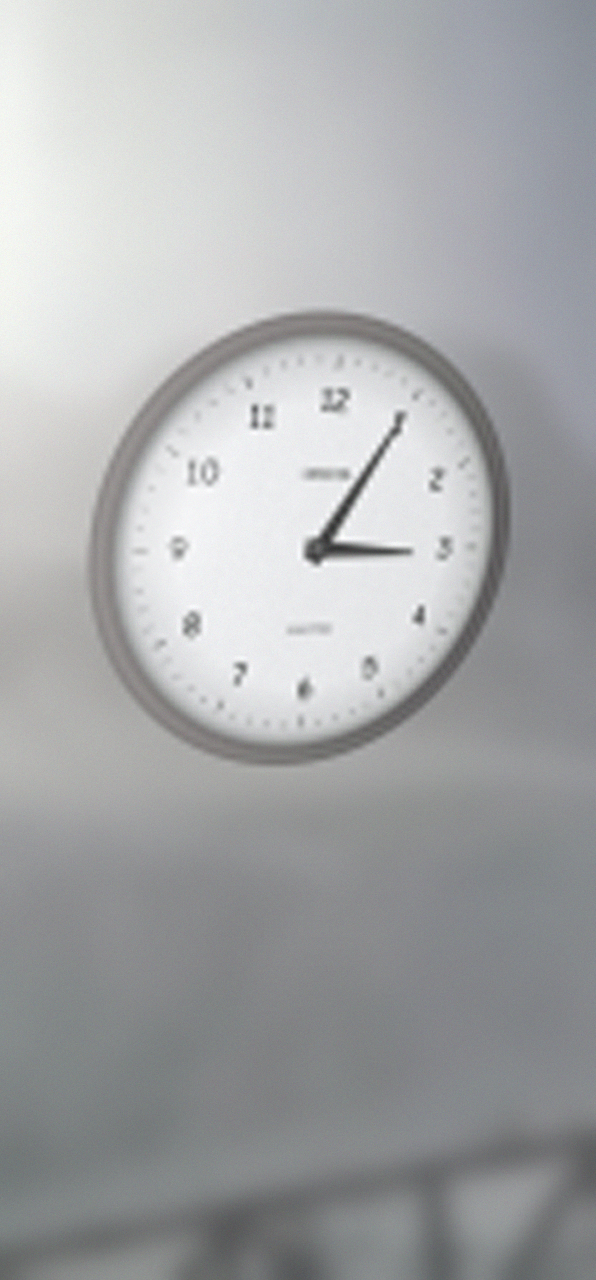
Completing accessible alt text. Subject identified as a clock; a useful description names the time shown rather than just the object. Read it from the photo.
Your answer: 3:05
